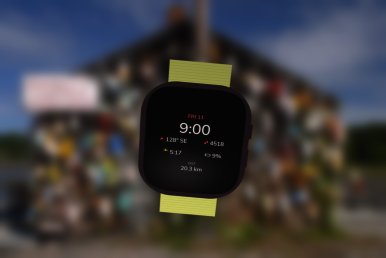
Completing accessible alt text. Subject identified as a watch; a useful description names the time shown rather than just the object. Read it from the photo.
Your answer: 9:00
